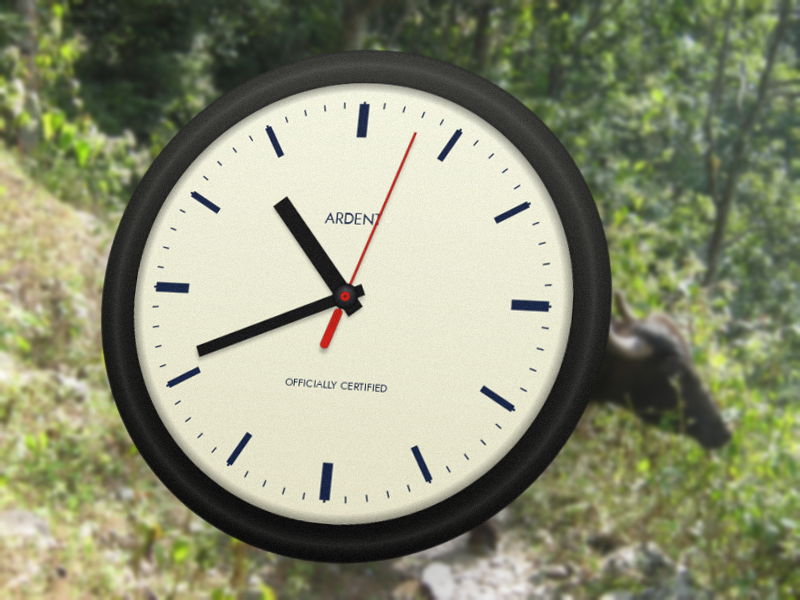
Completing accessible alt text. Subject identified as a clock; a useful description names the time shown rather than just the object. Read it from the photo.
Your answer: 10:41:03
